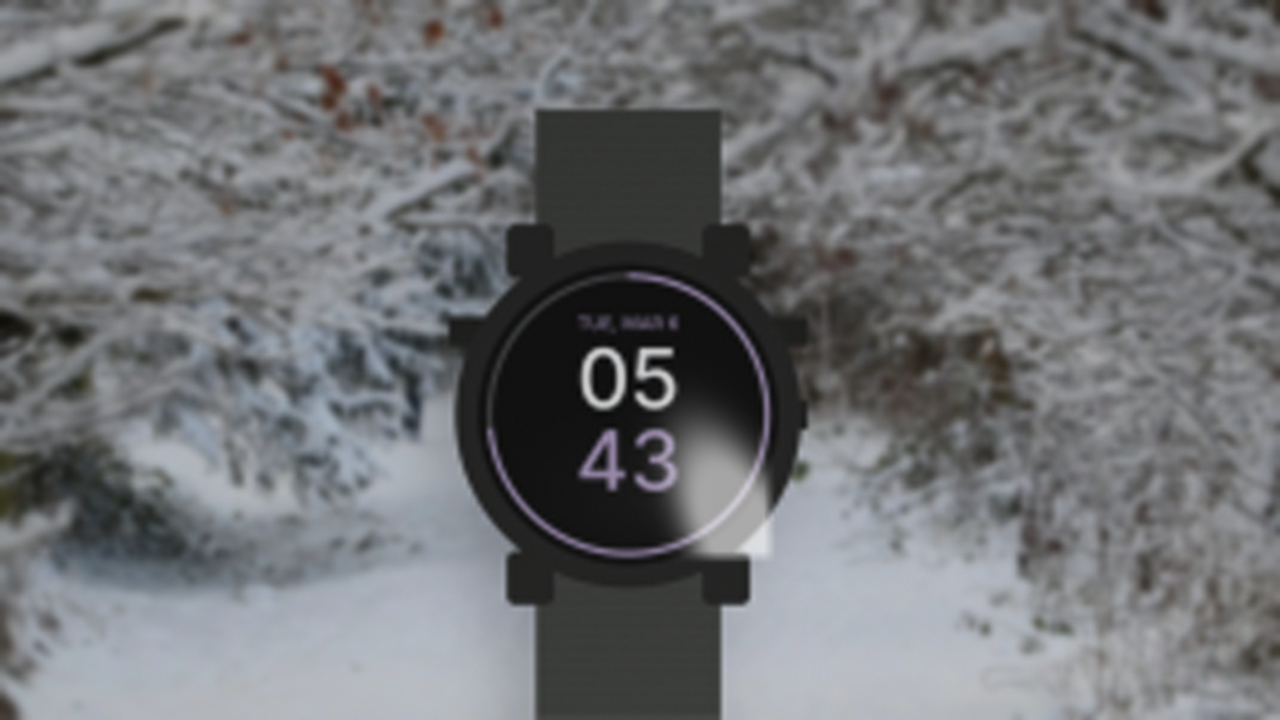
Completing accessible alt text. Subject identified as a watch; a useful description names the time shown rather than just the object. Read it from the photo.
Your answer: 5:43
